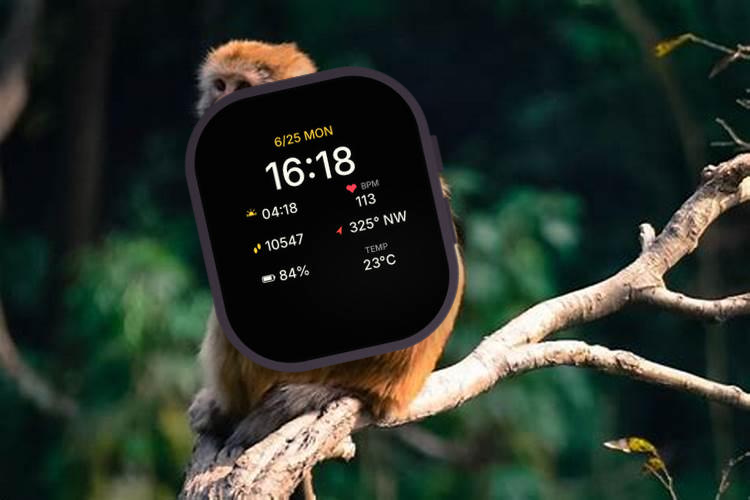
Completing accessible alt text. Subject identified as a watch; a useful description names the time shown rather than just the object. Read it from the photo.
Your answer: 16:18
